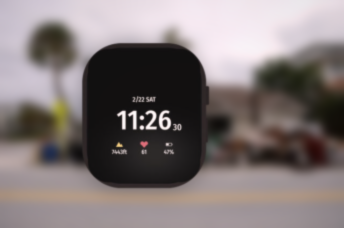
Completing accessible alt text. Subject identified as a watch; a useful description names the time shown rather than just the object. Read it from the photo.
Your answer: 11:26:30
